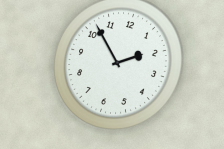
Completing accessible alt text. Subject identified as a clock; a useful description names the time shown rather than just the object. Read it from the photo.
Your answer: 1:52
